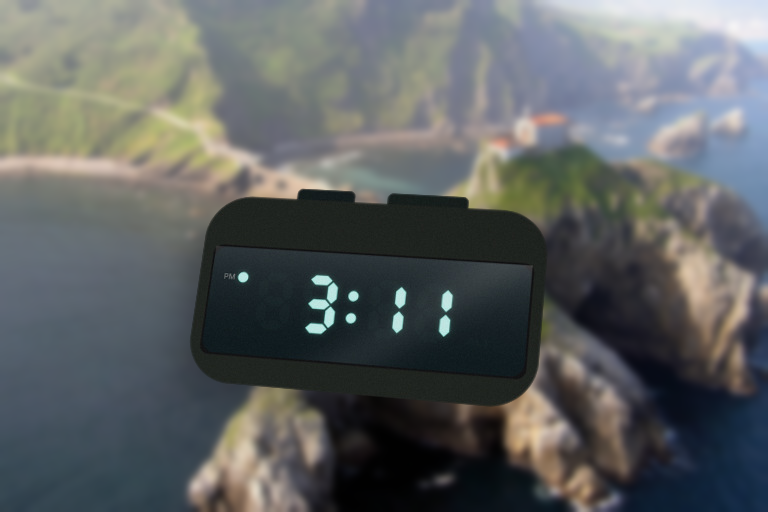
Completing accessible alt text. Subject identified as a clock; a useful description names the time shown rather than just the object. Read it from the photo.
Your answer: 3:11
